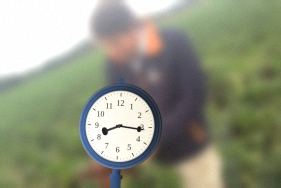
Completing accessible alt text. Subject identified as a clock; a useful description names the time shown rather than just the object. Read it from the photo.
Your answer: 8:16
